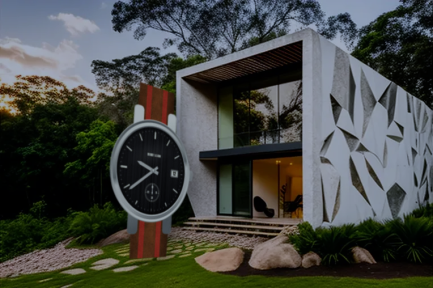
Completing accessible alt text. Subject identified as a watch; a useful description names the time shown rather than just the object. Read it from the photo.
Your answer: 9:39
